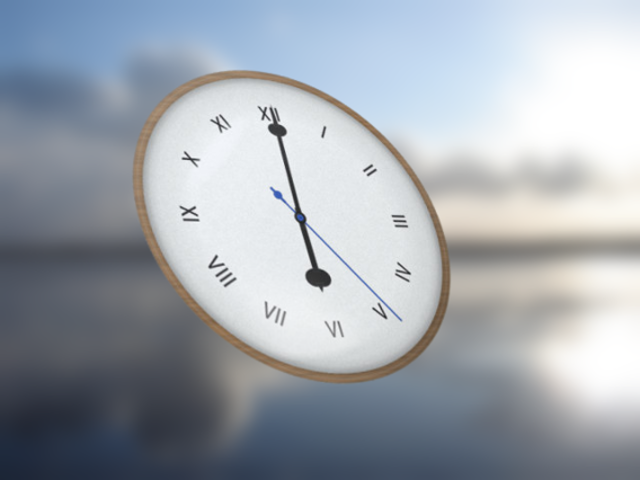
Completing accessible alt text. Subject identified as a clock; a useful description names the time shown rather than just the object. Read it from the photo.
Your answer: 6:00:24
